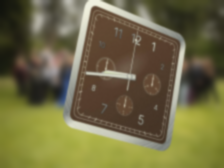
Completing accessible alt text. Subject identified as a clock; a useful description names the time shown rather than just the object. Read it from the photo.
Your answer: 8:43
